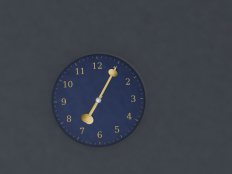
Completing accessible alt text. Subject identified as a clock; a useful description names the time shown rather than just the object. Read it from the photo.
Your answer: 7:05
